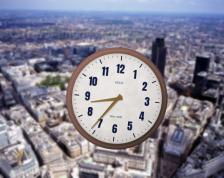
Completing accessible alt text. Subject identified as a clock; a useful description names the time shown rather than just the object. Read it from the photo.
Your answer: 8:36
